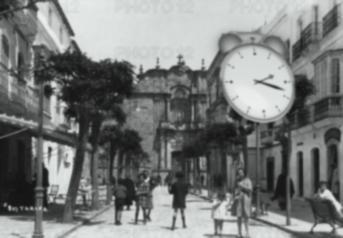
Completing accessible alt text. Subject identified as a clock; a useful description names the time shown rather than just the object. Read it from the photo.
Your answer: 2:18
